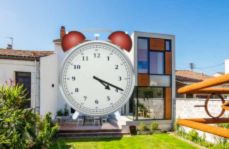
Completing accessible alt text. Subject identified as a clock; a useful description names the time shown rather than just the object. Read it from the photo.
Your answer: 4:19
